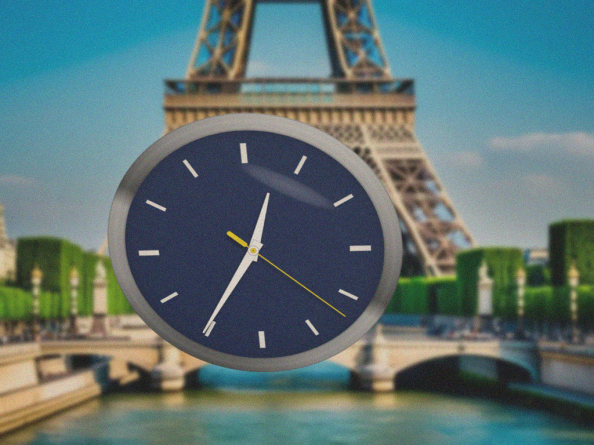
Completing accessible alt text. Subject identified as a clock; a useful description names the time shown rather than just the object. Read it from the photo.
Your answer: 12:35:22
